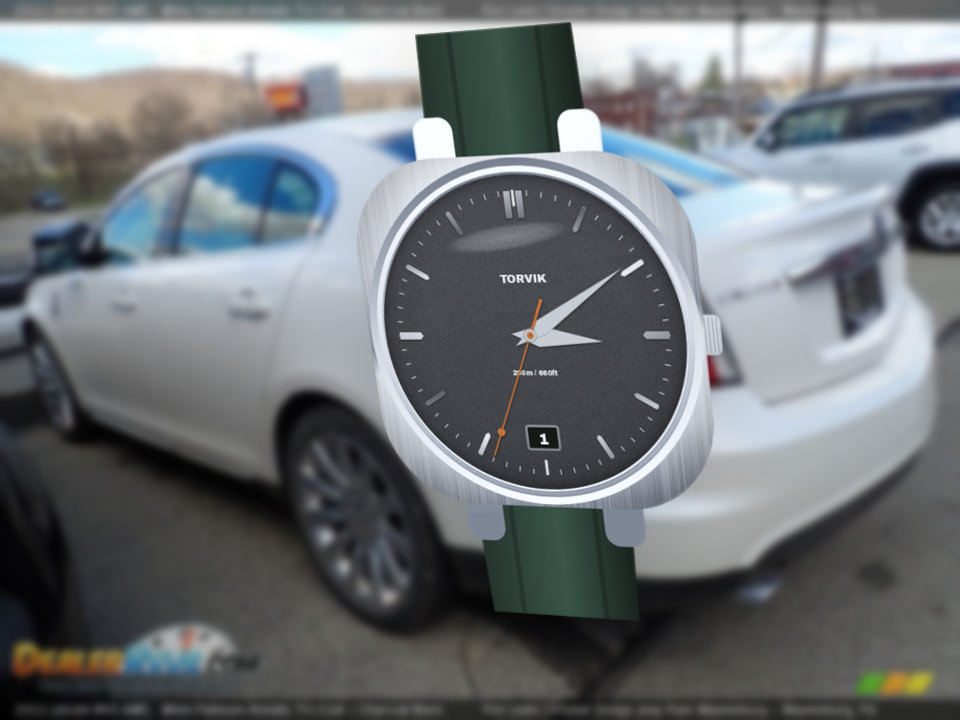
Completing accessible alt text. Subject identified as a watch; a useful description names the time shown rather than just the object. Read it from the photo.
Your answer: 3:09:34
